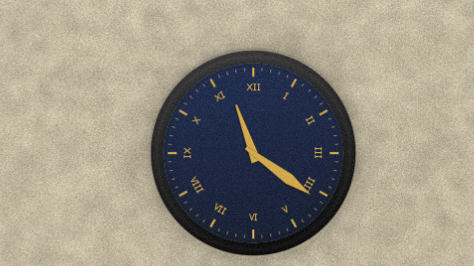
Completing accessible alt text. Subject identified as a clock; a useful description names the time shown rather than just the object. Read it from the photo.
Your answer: 11:21
